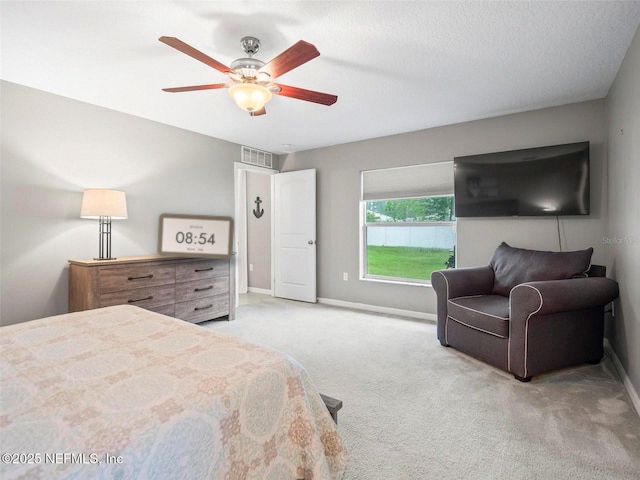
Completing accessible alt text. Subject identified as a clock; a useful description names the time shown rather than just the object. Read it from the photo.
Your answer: 8:54
